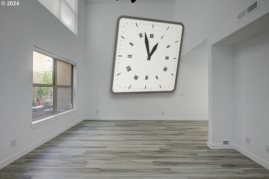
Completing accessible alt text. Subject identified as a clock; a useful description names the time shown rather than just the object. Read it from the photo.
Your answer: 12:57
